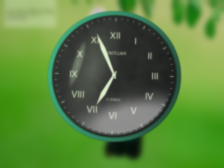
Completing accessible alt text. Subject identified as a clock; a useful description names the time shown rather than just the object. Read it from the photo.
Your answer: 6:56
